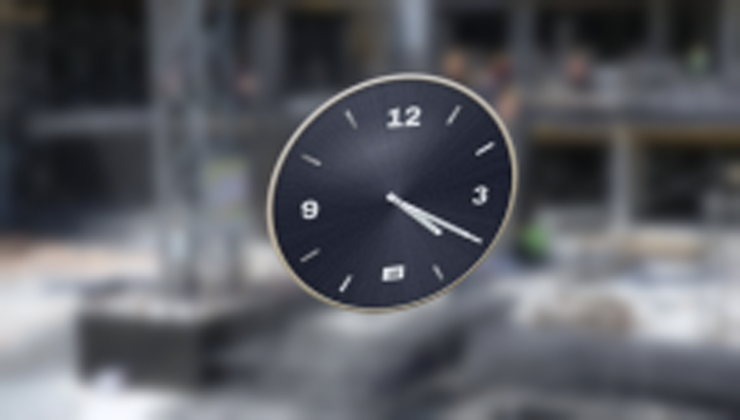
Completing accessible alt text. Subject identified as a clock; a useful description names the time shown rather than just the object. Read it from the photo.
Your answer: 4:20
